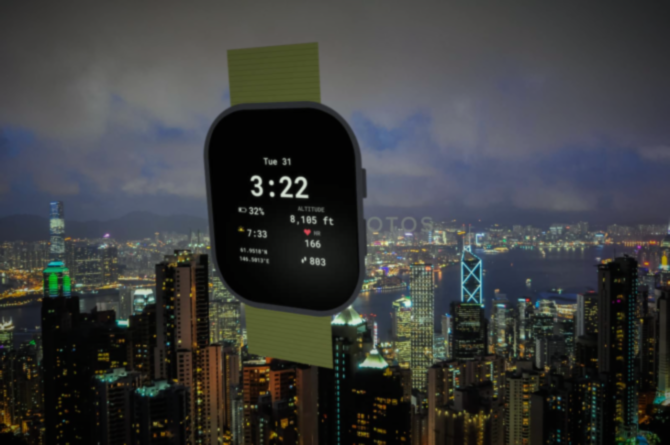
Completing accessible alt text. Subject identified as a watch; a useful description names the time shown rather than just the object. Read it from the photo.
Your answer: 3:22
